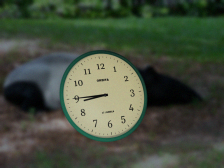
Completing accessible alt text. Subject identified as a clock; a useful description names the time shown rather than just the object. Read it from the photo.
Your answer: 8:45
